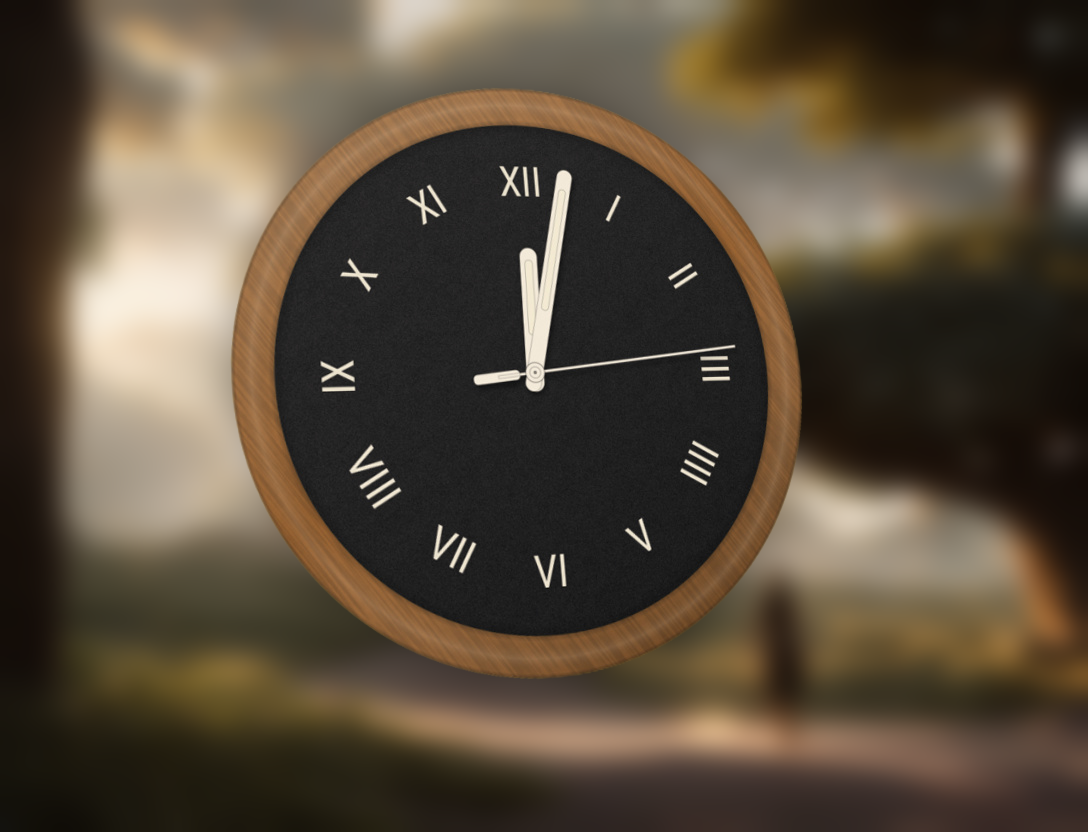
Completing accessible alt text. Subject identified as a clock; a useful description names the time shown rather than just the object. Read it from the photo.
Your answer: 12:02:14
